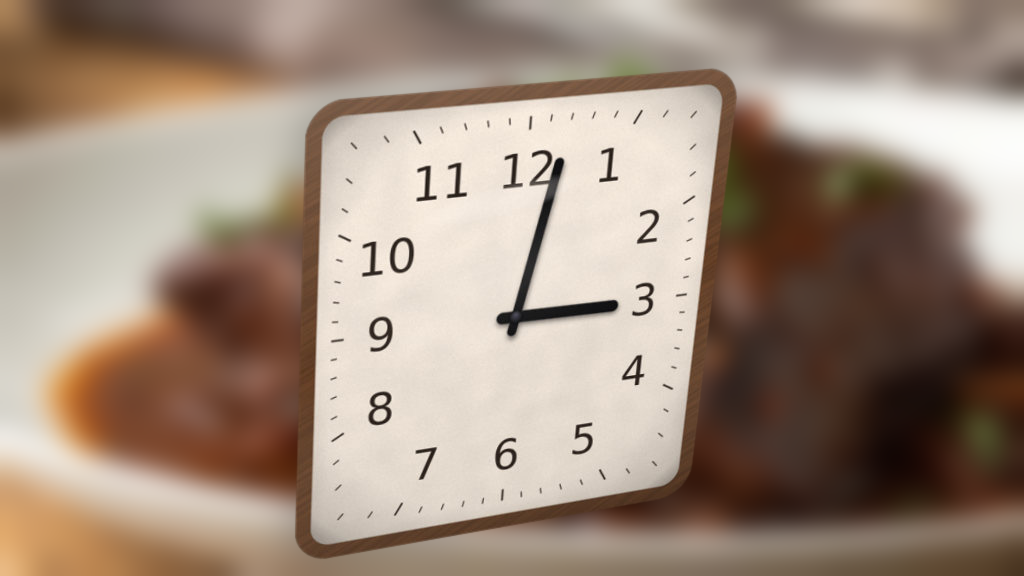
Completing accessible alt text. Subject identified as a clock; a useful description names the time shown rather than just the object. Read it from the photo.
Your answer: 3:02
